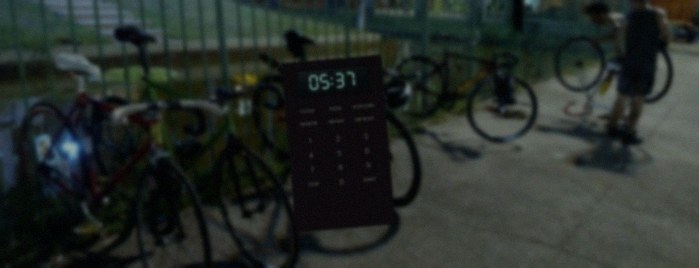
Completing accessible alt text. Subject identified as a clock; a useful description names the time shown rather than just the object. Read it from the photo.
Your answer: 5:37
